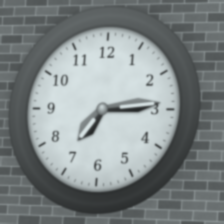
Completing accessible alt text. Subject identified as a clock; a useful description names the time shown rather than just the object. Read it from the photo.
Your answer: 7:14
